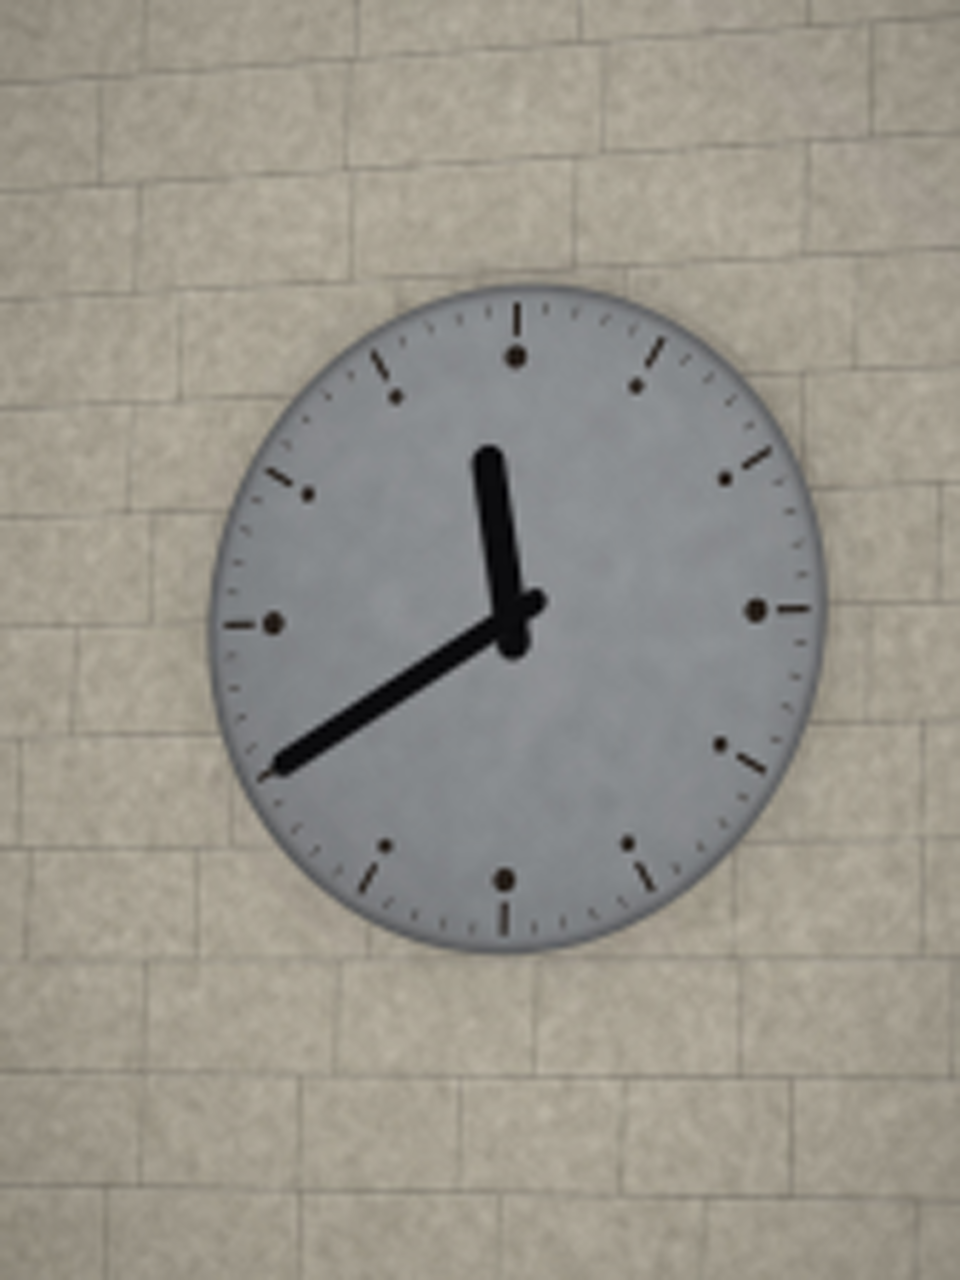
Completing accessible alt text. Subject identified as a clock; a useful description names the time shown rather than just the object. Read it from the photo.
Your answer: 11:40
